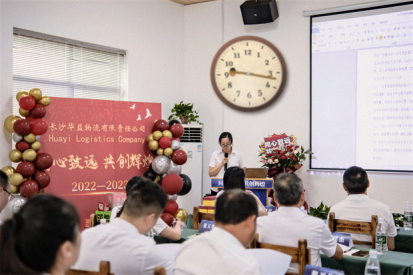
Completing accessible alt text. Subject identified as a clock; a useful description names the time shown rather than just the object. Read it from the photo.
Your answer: 9:17
